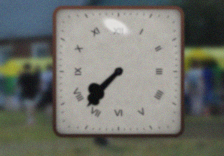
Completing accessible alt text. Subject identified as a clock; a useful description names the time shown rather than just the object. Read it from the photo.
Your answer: 7:37
